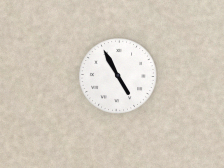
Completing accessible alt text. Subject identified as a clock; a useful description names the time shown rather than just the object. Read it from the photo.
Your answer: 4:55
